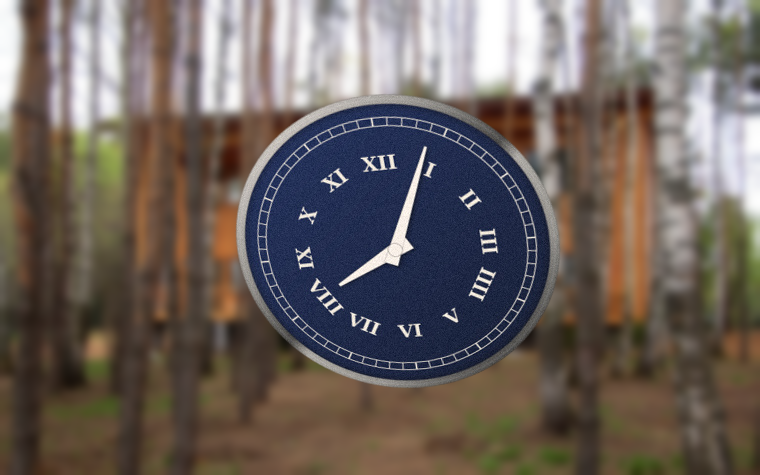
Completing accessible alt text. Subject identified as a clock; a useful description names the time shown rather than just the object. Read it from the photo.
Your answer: 8:04
